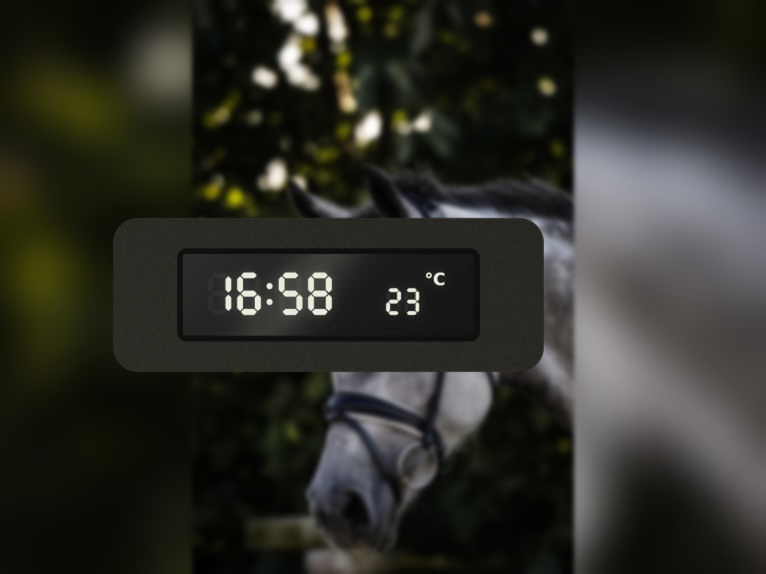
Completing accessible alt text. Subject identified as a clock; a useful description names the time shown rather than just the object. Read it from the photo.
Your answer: 16:58
